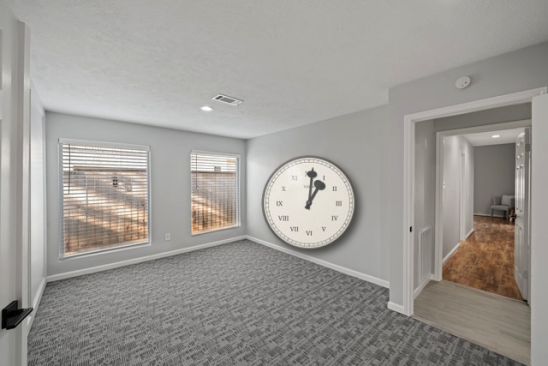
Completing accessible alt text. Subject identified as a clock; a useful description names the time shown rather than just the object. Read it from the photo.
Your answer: 1:01
